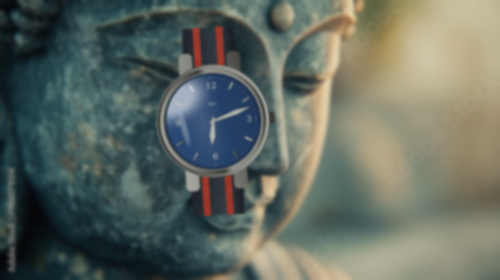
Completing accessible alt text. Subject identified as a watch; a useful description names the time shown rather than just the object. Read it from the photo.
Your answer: 6:12
